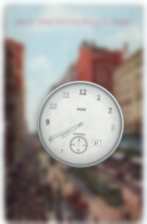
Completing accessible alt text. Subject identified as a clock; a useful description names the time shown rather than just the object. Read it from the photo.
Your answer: 7:40
